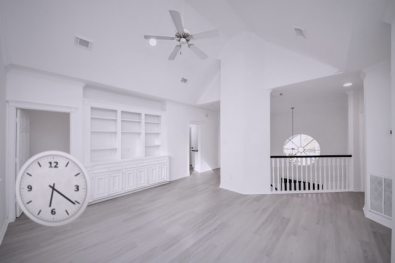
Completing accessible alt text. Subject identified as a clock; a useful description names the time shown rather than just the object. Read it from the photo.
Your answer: 6:21
